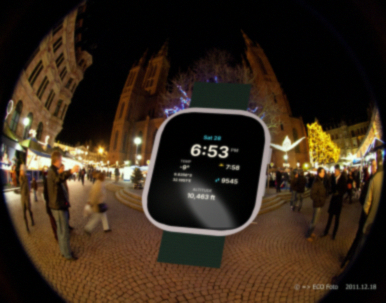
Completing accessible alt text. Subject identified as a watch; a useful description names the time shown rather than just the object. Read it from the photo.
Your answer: 6:53
